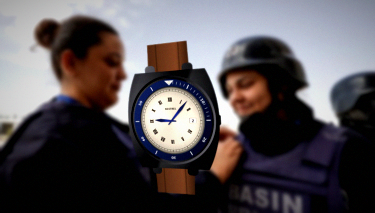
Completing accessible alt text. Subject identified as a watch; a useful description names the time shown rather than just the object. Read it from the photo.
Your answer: 9:07
